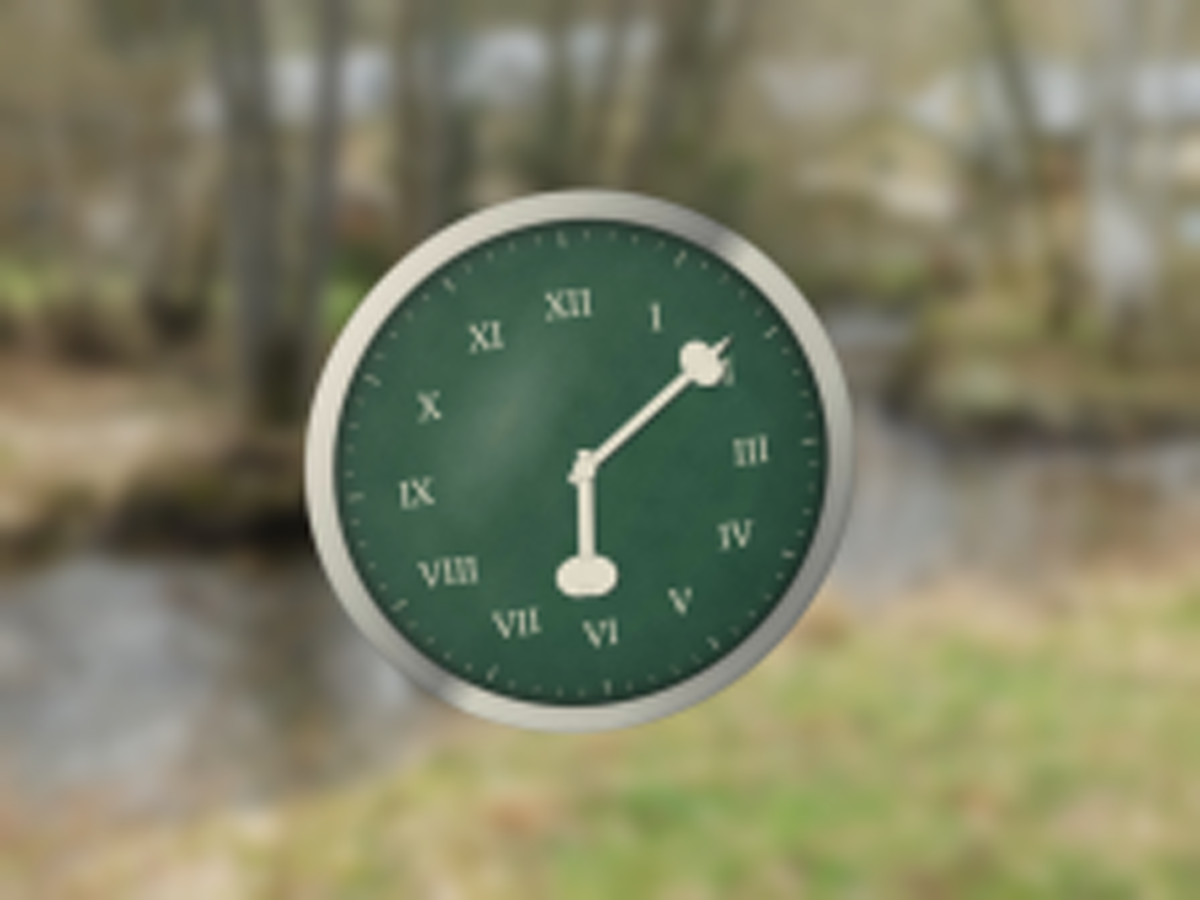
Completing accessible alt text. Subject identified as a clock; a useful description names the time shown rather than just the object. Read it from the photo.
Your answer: 6:09
